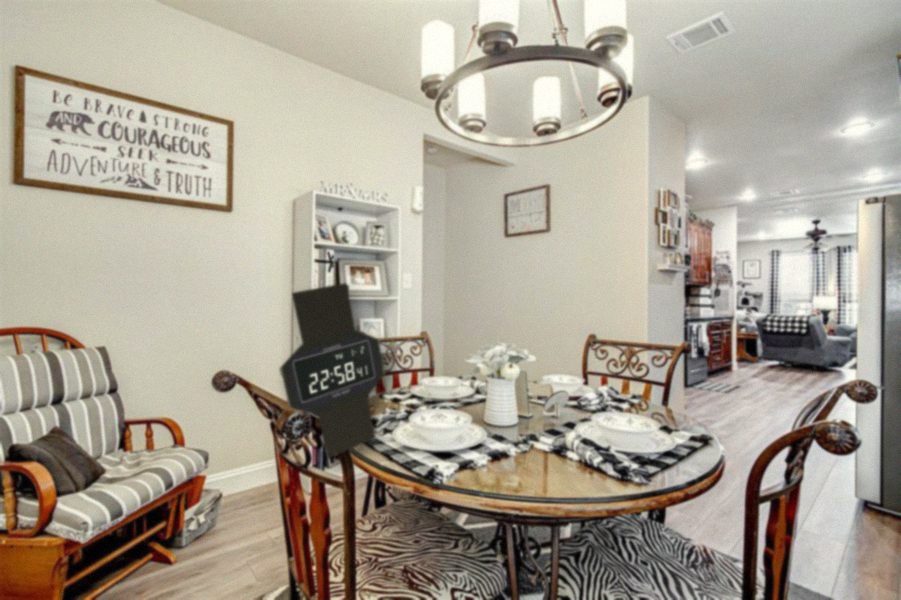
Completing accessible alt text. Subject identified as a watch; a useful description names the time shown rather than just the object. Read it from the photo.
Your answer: 22:58
